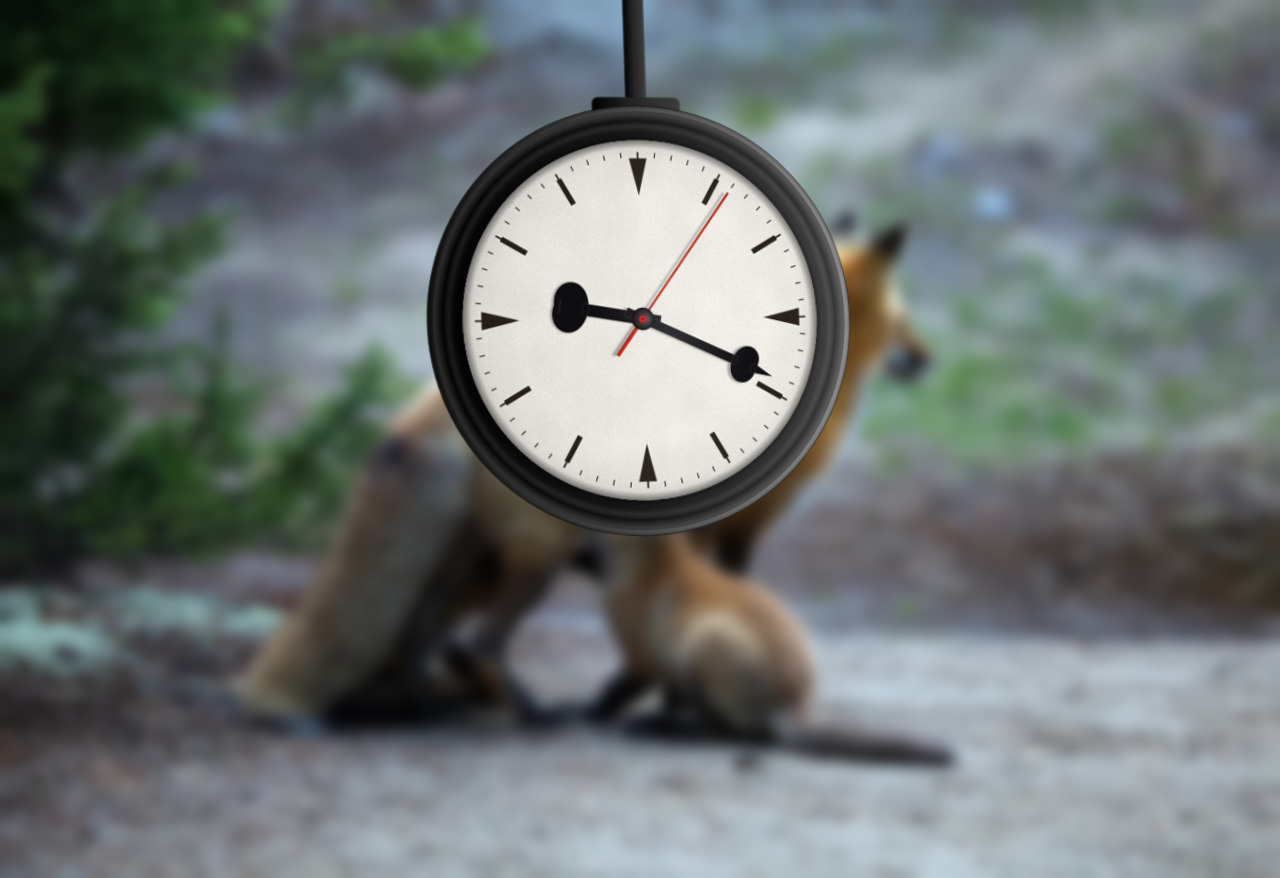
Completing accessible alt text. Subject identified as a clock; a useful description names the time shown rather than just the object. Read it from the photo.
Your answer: 9:19:06
